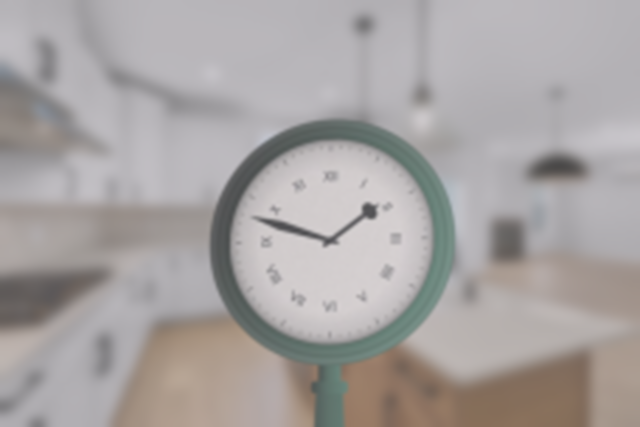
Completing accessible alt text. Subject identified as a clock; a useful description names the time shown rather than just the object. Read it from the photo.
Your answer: 1:48
